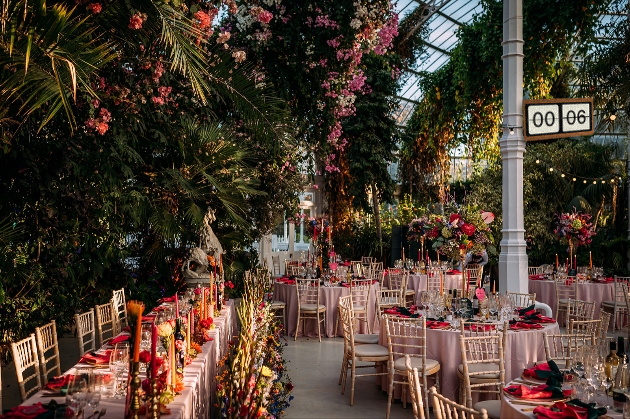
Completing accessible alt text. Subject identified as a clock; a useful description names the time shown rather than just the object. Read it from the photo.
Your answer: 0:06
